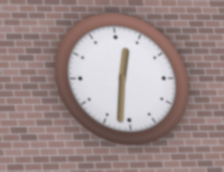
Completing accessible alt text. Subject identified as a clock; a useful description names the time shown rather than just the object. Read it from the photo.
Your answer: 12:32
